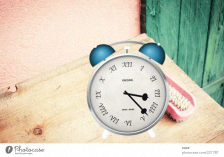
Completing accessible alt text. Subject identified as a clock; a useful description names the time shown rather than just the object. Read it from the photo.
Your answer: 3:23
